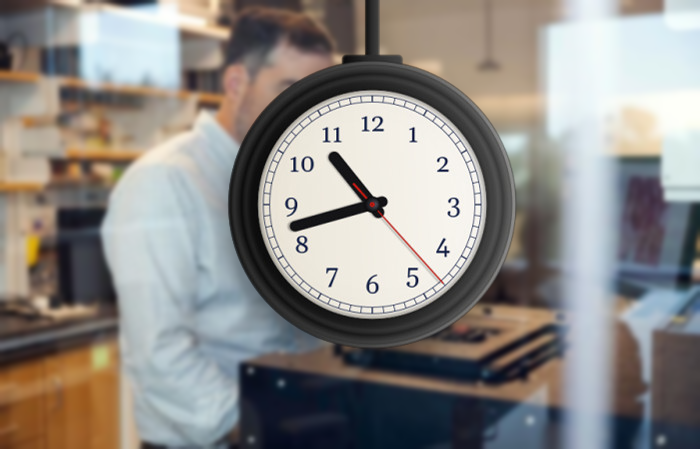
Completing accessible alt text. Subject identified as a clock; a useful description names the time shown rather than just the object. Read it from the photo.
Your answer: 10:42:23
